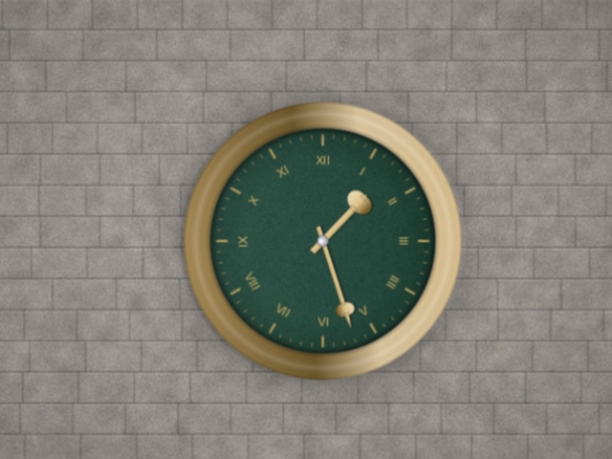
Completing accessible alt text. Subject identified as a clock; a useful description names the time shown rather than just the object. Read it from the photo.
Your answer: 1:27
